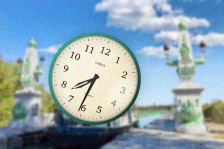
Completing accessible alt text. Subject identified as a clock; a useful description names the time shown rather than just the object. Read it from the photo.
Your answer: 7:31
